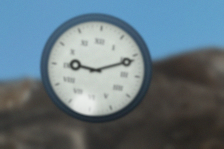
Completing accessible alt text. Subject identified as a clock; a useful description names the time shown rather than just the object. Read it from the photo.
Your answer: 9:11
